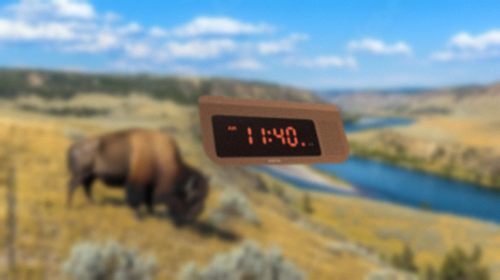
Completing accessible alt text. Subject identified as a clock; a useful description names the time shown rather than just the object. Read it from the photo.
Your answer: 11:40
